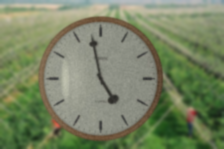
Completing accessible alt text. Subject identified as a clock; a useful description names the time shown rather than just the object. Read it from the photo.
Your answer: 4:58
